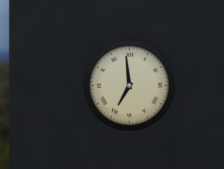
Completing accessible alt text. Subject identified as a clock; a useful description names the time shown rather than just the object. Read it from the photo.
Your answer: 6:59
